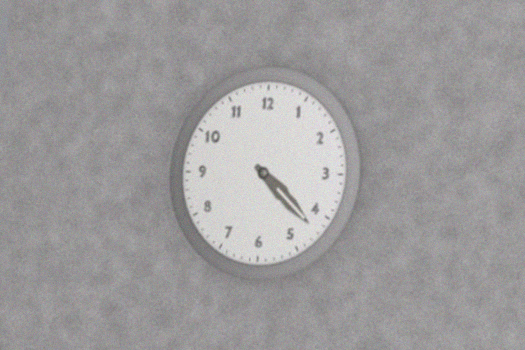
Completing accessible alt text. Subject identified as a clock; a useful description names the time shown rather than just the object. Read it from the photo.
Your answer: 4:22
